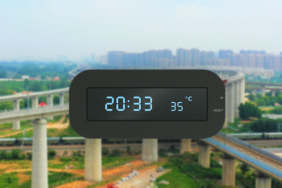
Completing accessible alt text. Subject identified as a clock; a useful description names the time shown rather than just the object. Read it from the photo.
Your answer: 20:33
